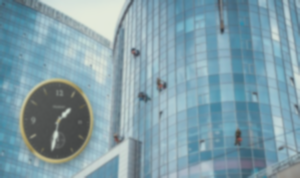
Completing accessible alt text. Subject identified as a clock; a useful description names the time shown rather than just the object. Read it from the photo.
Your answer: 1:32
